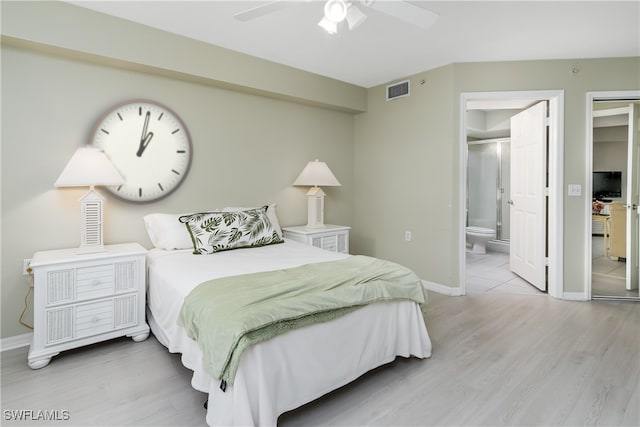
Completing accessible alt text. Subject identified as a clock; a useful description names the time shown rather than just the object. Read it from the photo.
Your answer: 1:02
